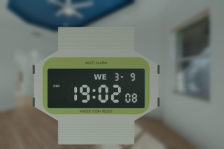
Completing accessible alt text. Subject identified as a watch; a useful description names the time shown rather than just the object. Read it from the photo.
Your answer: 19:02:08
